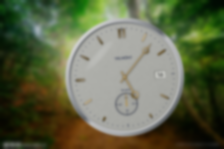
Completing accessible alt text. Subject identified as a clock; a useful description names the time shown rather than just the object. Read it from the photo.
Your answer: 5:07
